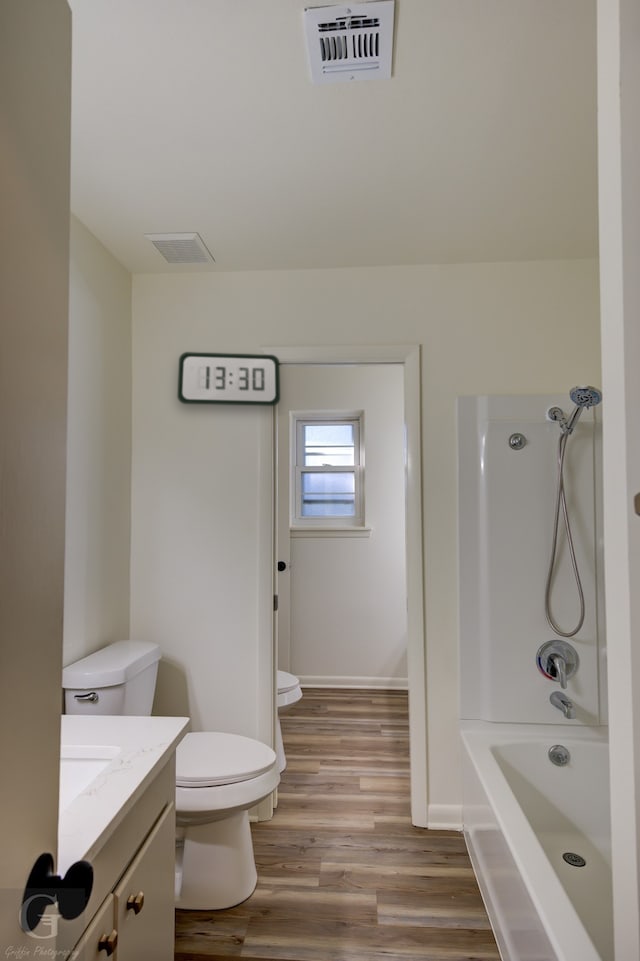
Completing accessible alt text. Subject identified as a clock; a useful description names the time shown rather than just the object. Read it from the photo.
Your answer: 13:30
